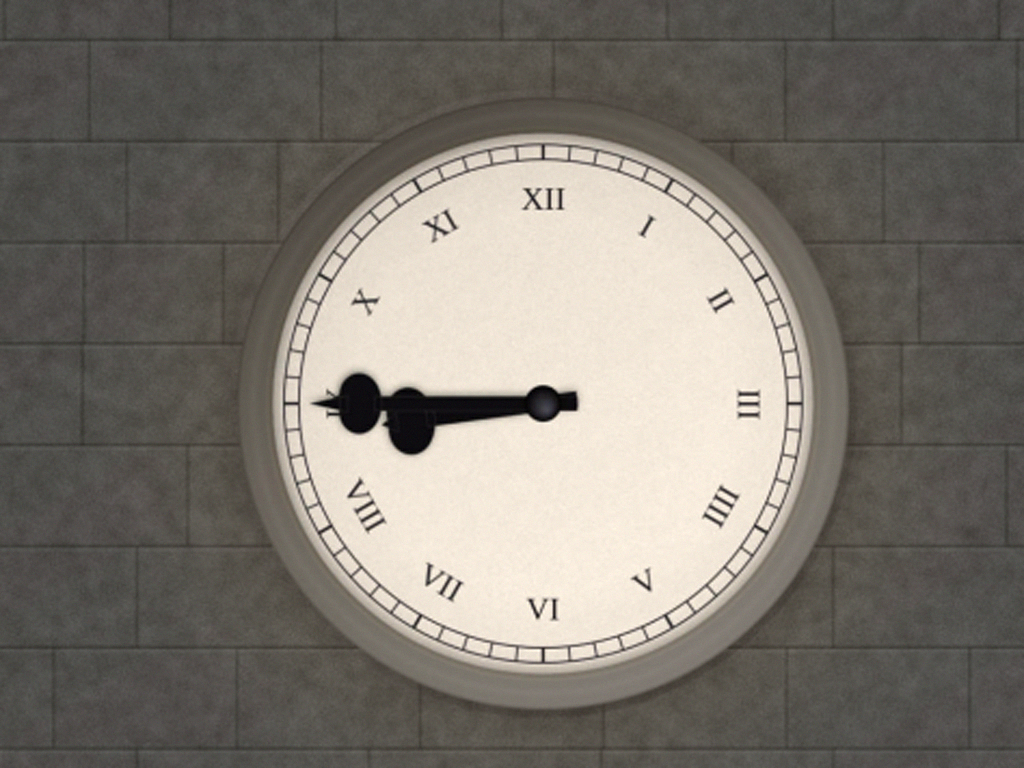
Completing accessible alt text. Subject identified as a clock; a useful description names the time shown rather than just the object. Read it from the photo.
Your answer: 8:45
